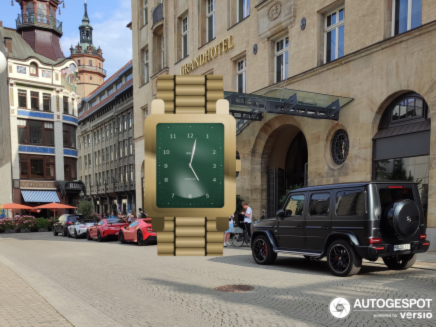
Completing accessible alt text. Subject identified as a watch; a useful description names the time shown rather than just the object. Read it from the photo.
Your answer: 5:02
